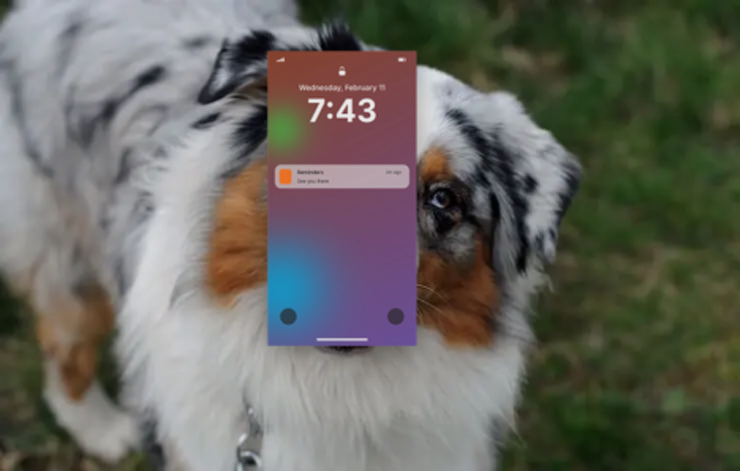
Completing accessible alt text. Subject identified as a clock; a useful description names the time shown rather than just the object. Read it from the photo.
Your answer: 7:43
